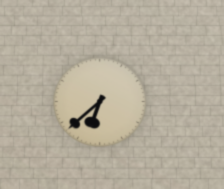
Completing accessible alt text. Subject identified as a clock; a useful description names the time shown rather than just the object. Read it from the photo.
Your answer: 6:38
